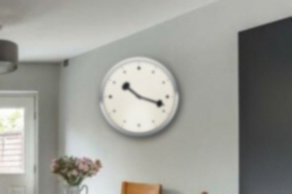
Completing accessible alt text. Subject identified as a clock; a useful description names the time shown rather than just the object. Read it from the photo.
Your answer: 10:18
